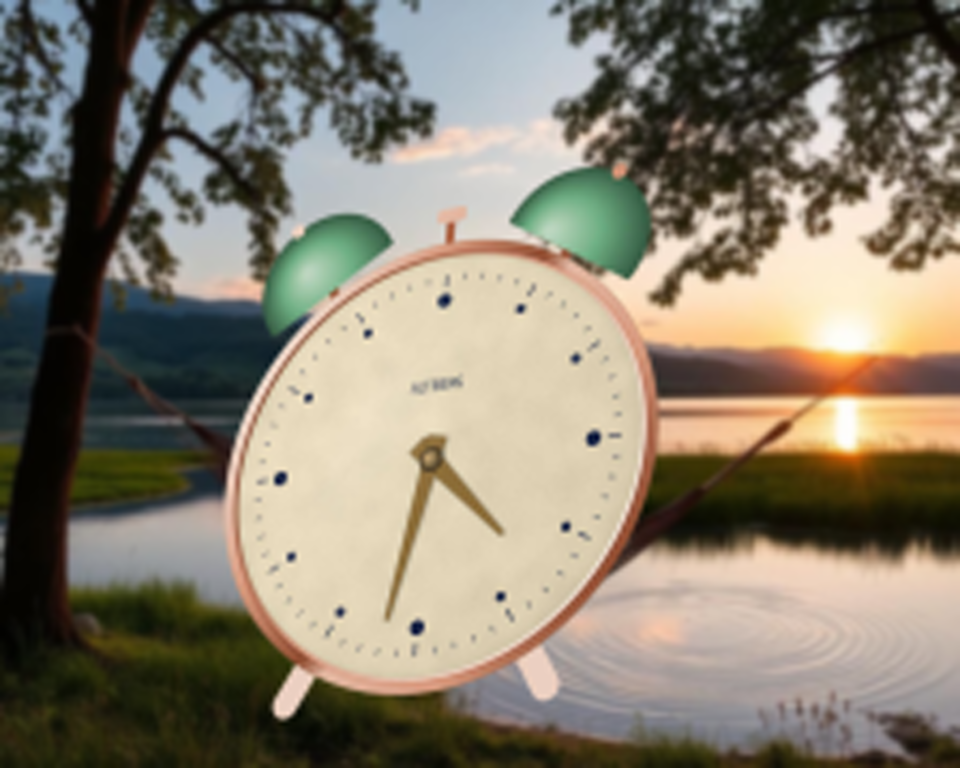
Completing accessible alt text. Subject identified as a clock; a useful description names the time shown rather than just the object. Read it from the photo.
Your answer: 4:32
